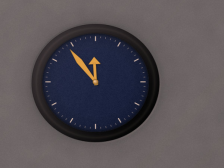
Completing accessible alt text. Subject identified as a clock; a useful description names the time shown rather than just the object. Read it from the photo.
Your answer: 11:54
